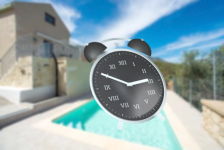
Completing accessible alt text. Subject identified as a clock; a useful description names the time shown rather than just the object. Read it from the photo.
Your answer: 2:50
